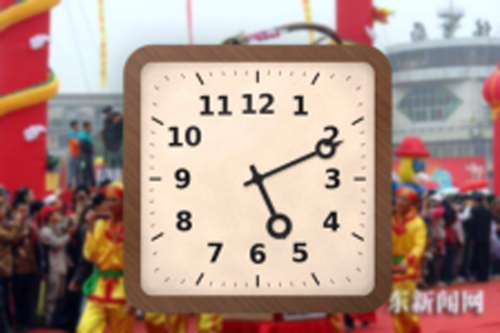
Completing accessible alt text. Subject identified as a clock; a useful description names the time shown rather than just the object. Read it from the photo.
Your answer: 5:11
